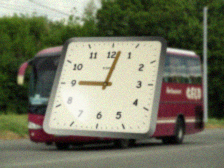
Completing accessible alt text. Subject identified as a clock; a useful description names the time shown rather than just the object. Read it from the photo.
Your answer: 9:02
